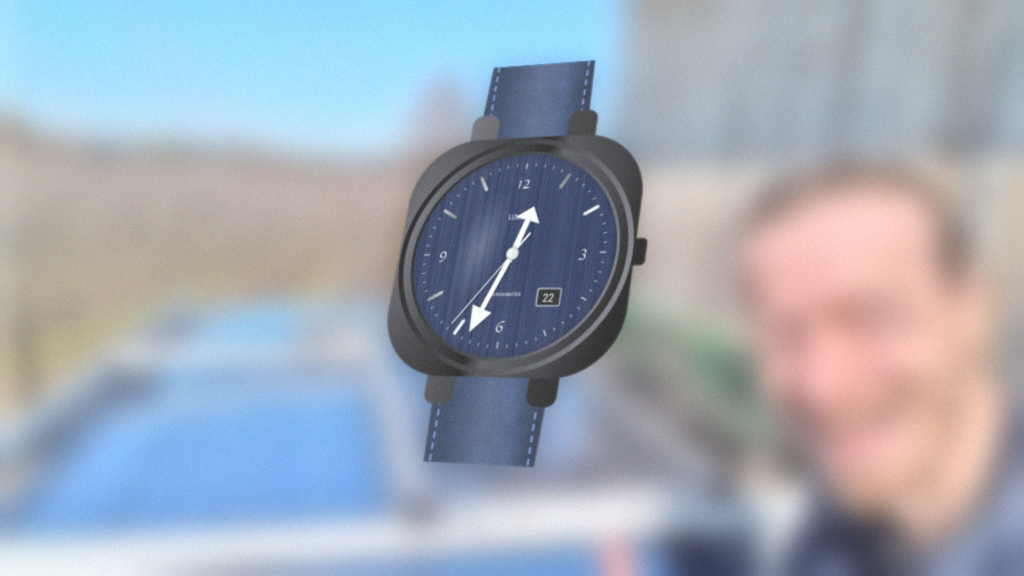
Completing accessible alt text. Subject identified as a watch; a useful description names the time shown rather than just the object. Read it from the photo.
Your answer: 12:33:36
